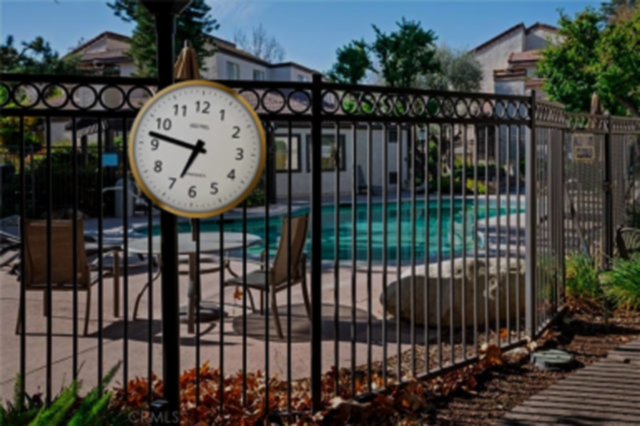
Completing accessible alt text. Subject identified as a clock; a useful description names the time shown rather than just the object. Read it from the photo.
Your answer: 6:47
